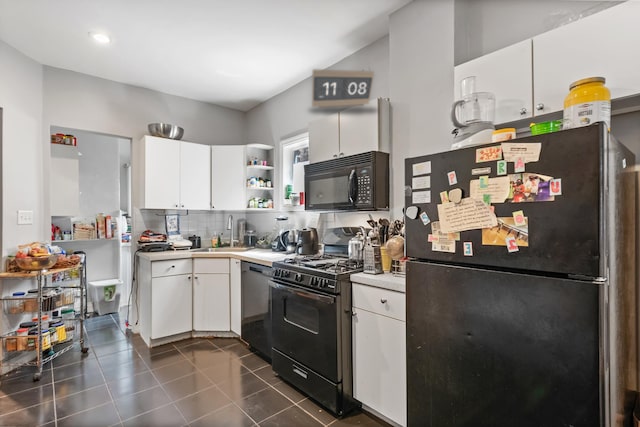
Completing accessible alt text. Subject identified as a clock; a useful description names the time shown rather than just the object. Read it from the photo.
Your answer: 11:08
